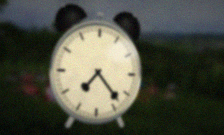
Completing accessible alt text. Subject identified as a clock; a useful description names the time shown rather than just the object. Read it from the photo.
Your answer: 7:23
